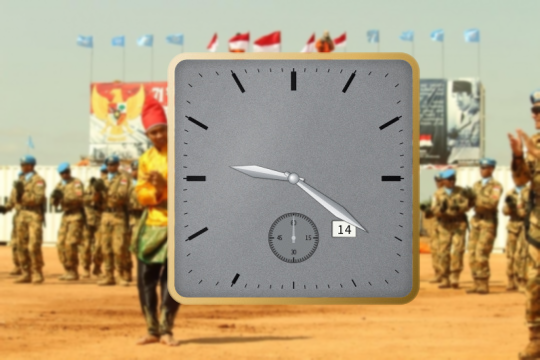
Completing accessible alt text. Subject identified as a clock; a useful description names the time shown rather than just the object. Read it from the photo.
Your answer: 9:21
